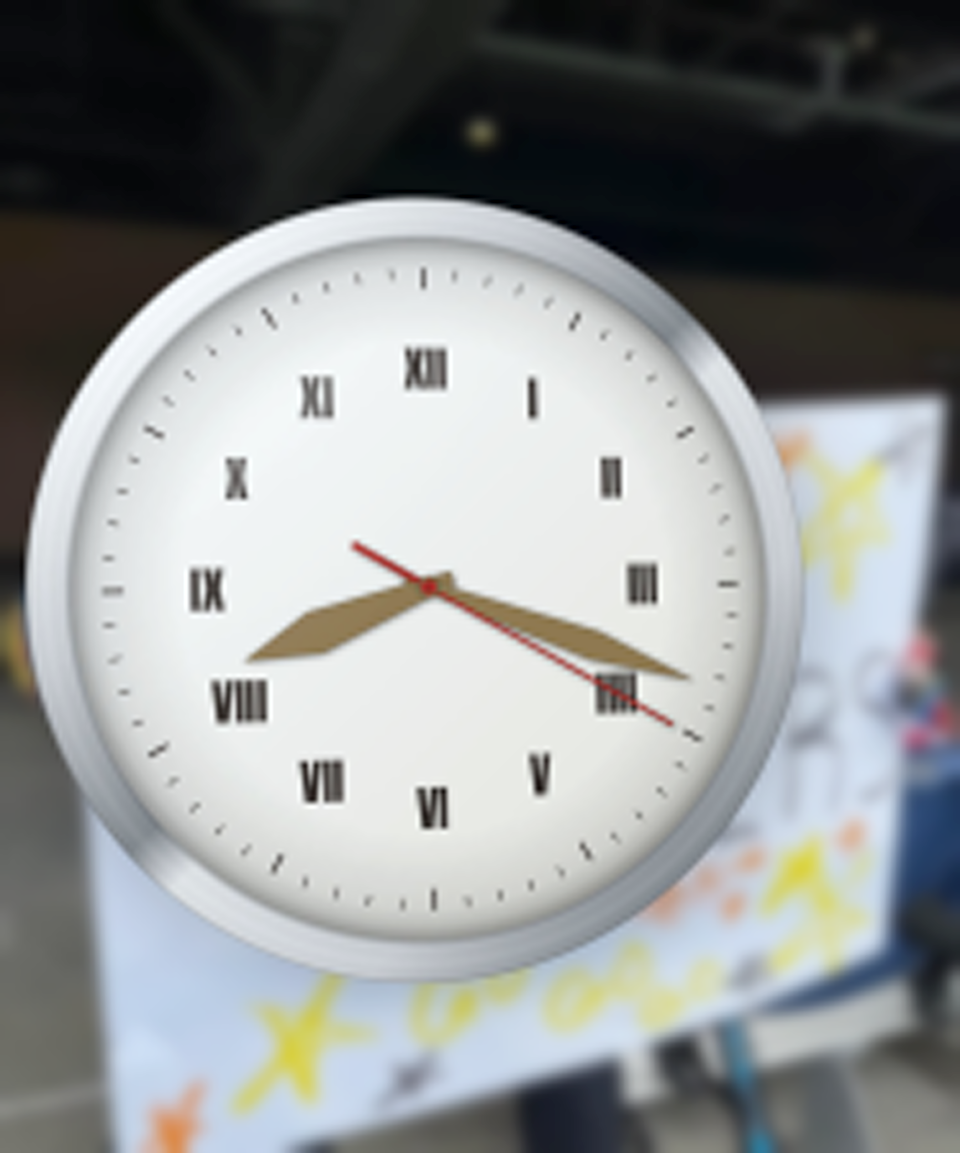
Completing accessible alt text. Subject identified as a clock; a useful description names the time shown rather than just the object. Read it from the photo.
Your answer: 8:18:20
